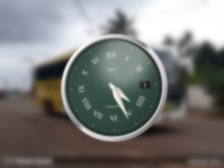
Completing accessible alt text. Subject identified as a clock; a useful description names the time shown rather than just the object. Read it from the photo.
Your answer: 4:26
